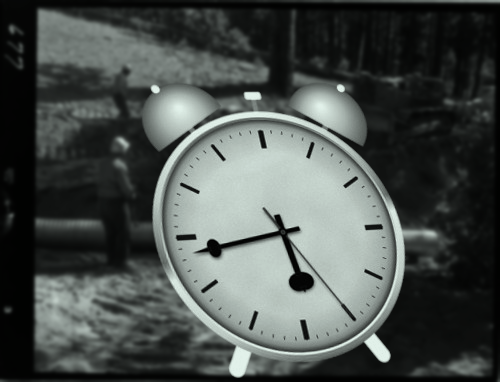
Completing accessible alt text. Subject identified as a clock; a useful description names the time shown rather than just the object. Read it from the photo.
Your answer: 5:43:25
